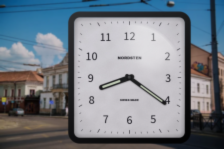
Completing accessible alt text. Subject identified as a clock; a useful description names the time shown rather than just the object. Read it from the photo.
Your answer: 8:21
